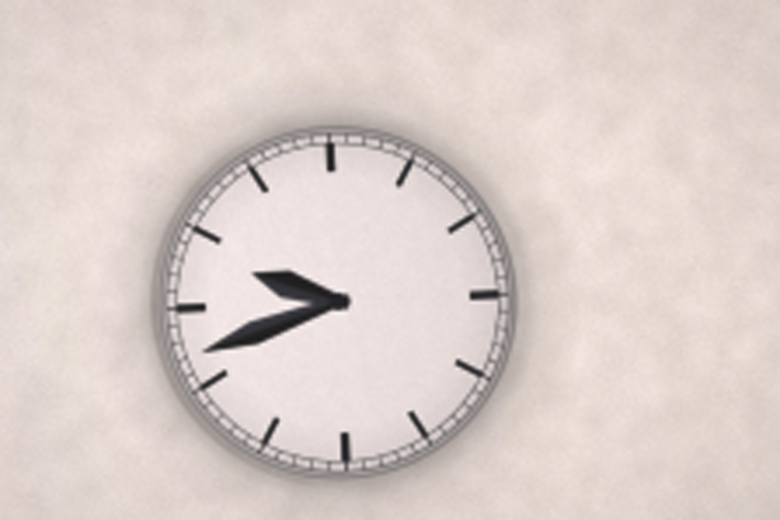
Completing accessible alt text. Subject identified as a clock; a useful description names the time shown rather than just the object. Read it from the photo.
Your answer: 9:42
